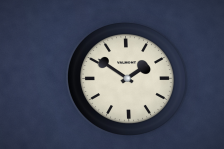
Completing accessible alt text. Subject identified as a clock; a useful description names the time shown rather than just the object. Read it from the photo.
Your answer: 1:51
